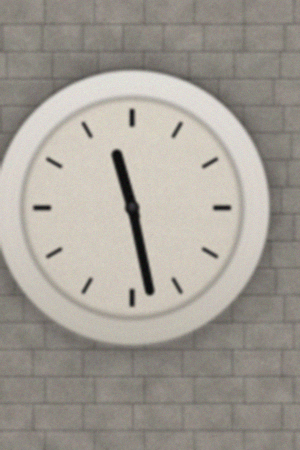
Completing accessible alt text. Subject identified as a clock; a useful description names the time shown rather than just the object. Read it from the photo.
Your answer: 11:28
